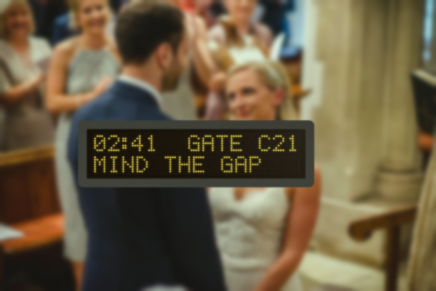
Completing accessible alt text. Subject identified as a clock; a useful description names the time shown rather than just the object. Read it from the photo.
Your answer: 2:41
